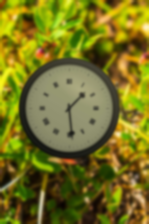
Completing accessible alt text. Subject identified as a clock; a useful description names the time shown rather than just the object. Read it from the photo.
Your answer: 1:29
